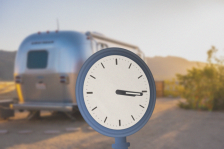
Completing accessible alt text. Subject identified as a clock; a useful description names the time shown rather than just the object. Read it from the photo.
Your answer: 3:16
